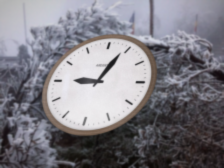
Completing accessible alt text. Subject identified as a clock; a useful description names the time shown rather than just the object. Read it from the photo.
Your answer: 9:04
